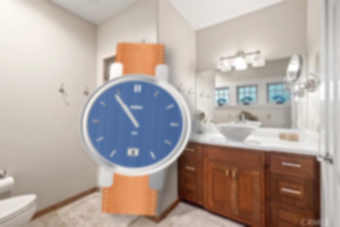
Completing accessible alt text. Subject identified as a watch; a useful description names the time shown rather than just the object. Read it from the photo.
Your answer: 10:54
